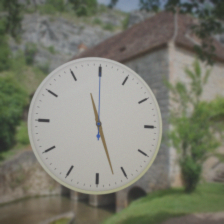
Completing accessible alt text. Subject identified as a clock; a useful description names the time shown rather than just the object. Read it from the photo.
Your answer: 11:27:00
